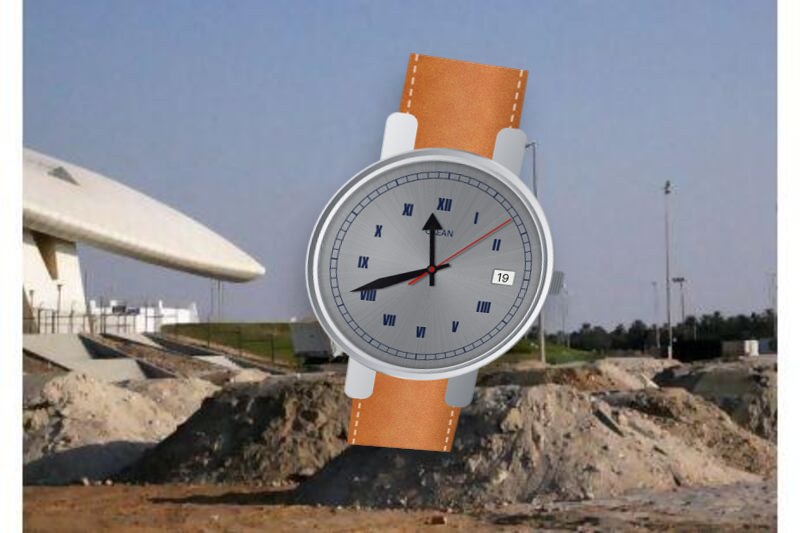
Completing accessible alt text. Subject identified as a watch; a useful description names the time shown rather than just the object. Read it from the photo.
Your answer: 11:41:08
